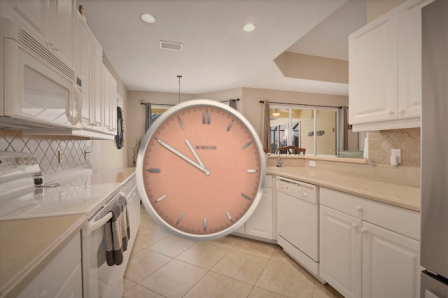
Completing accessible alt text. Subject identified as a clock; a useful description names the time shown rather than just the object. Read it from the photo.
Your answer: 10:50
